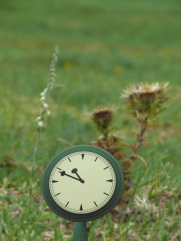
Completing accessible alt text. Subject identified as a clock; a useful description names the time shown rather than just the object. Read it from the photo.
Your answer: 10:49
